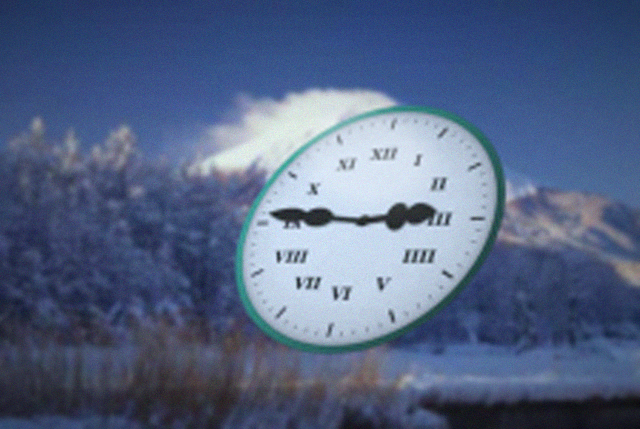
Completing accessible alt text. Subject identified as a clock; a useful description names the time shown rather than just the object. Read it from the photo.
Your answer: 2:46
